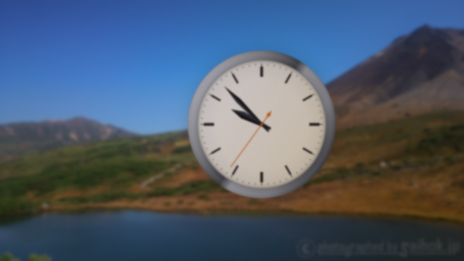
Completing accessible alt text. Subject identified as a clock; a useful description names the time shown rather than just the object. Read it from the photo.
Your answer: 9:52:36
